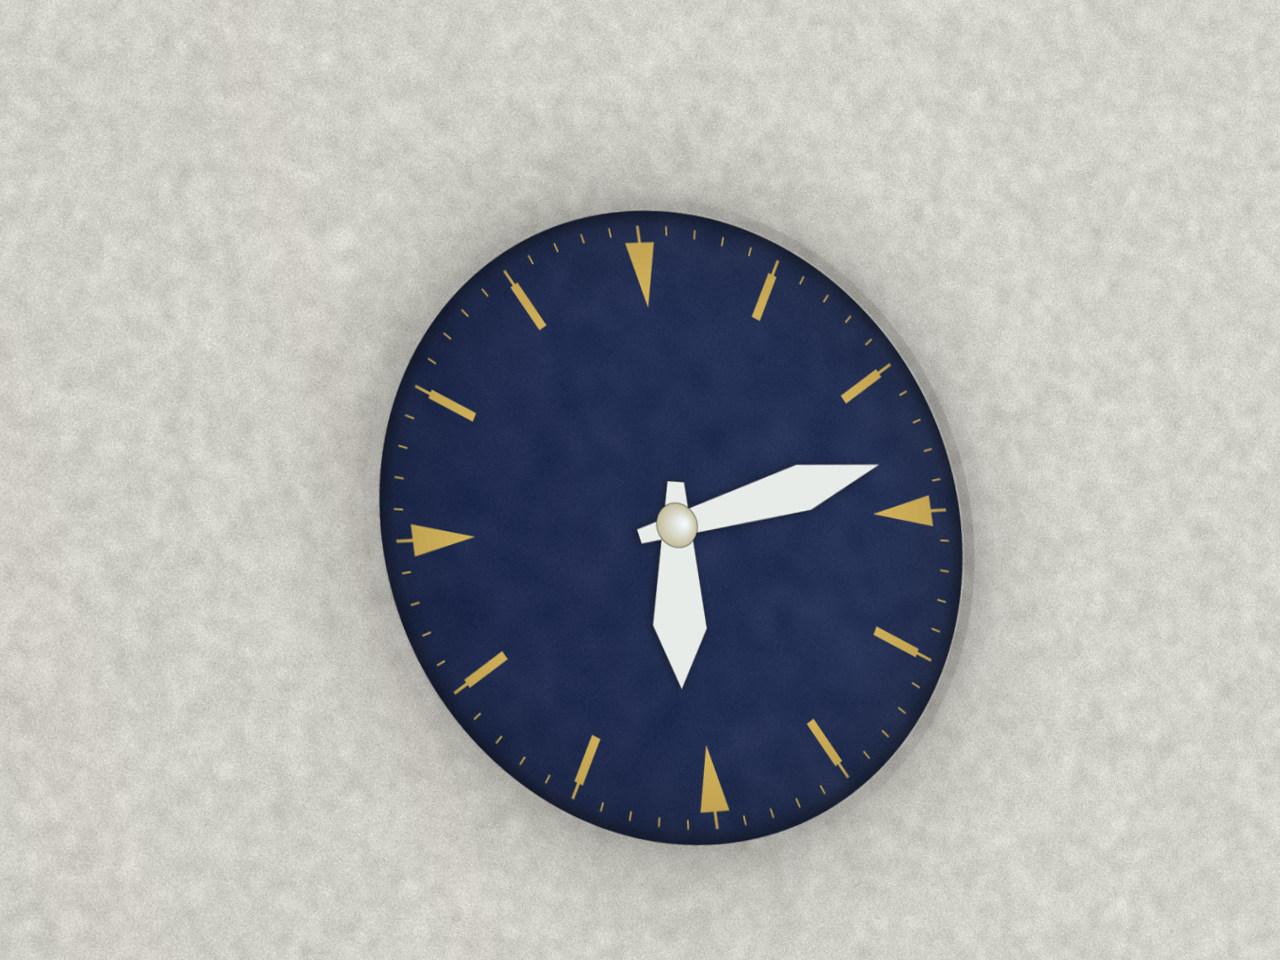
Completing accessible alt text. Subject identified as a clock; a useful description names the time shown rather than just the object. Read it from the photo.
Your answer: 6:13
